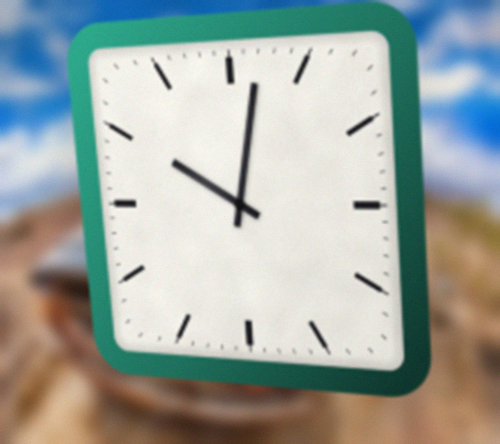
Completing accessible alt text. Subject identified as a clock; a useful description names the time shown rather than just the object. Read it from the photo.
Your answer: 10:02
